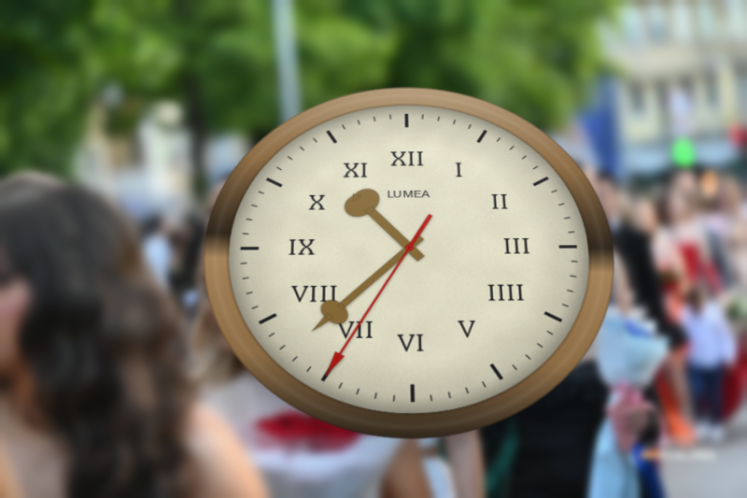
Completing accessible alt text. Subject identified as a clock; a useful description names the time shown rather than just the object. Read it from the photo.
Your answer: 10:37:35
